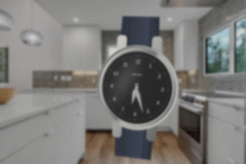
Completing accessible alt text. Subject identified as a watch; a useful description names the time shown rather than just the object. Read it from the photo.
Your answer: 6:27
